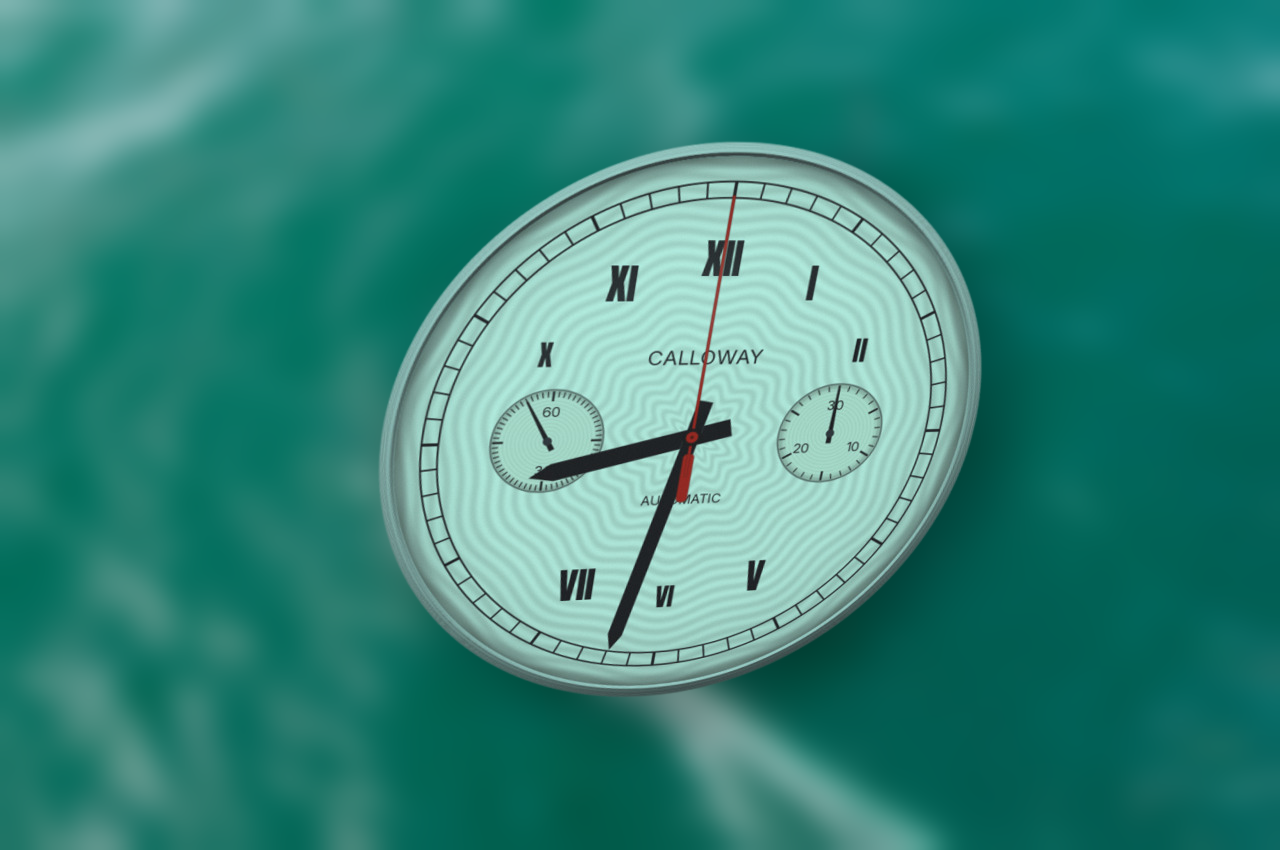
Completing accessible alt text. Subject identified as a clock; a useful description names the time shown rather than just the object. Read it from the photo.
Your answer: 8:31:55
